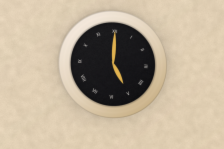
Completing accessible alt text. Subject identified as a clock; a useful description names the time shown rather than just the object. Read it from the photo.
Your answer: 5:00
